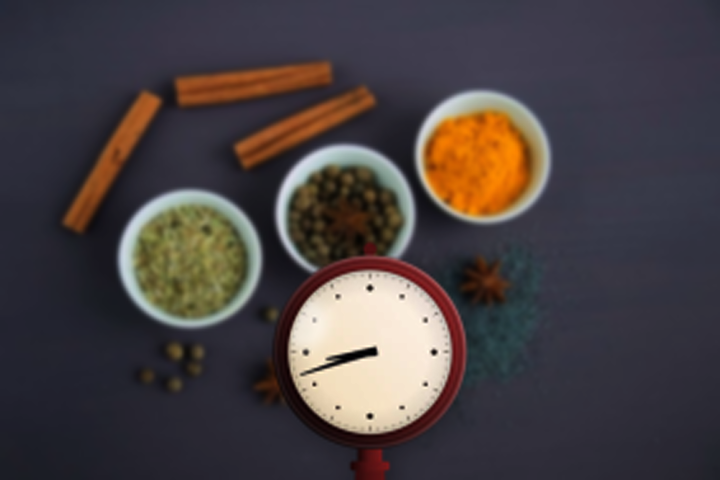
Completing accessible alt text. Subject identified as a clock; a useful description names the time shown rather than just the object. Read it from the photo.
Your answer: 8:42
